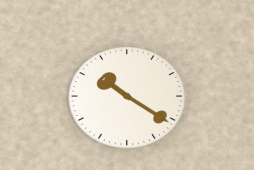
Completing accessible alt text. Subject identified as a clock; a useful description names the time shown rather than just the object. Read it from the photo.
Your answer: 10:21
